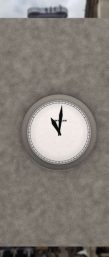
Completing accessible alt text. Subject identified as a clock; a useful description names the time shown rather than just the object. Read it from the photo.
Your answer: 11:01
